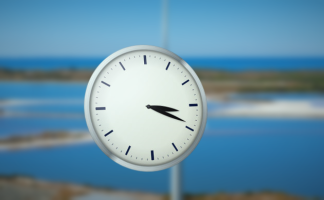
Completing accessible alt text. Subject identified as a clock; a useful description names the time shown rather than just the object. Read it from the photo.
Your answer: 3:19
